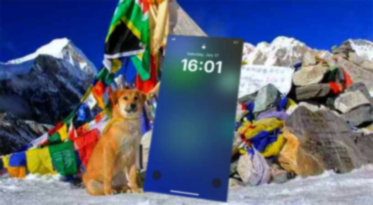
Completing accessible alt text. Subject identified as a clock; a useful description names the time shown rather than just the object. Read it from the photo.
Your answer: 16:01
